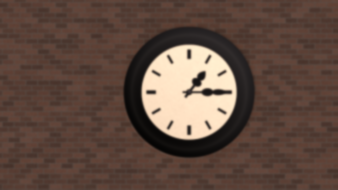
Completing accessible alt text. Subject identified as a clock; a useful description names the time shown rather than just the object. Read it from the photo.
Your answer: 1:15
